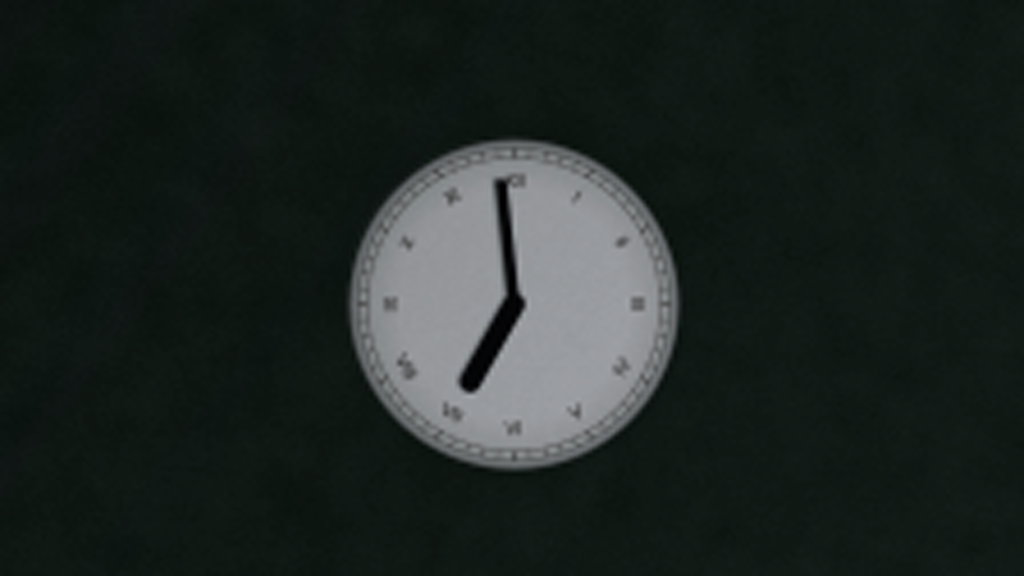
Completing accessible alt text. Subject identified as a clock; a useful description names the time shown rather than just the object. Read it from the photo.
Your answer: 6:59
